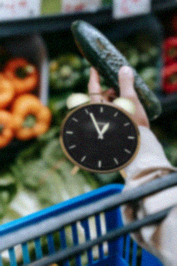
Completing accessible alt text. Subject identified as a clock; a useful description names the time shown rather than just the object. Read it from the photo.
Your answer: 12:56
